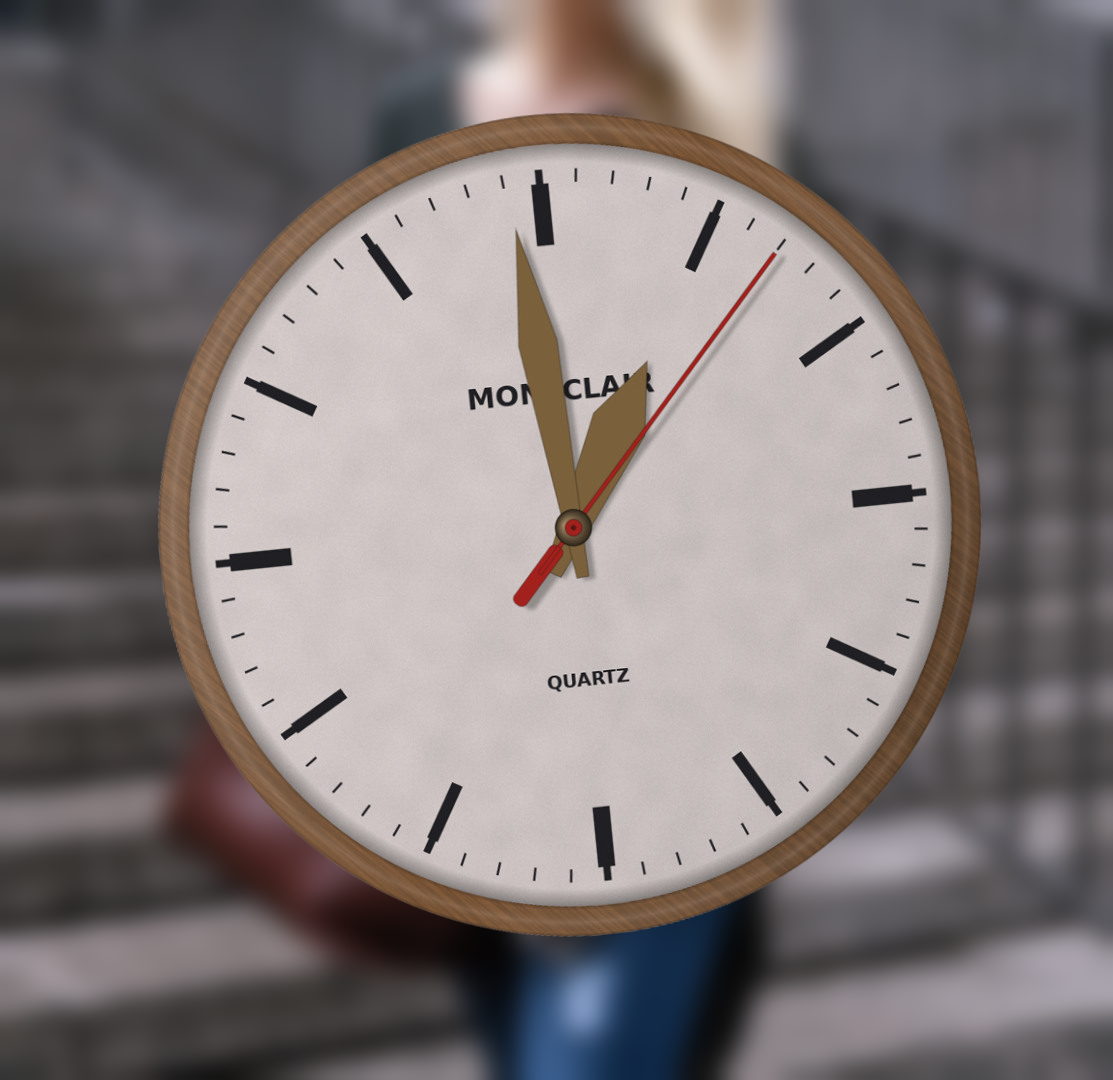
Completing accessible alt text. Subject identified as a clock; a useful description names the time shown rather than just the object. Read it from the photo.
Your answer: 12:59:07
